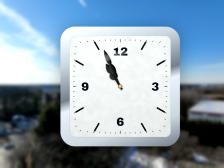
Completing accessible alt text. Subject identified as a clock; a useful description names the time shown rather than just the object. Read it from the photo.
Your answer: 10:56
